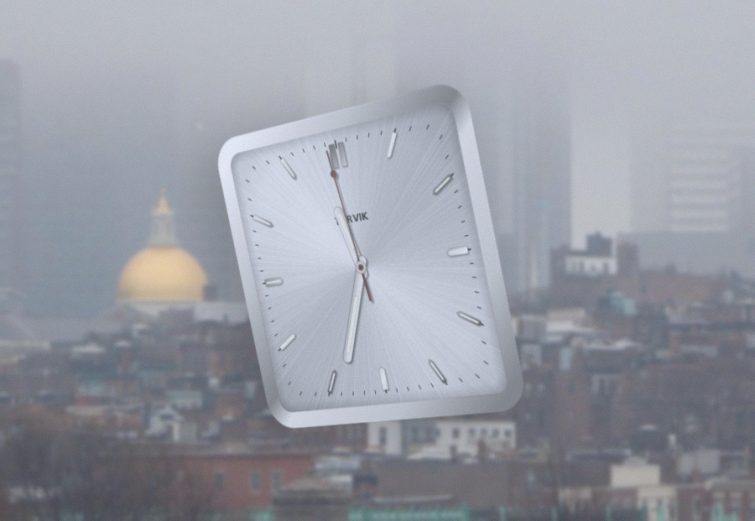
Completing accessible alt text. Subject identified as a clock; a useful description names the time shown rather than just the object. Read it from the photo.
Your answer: 11:33:59
